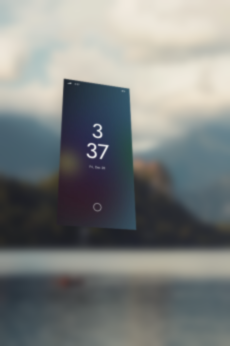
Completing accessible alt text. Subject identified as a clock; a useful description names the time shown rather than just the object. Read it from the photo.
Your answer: 3:37
